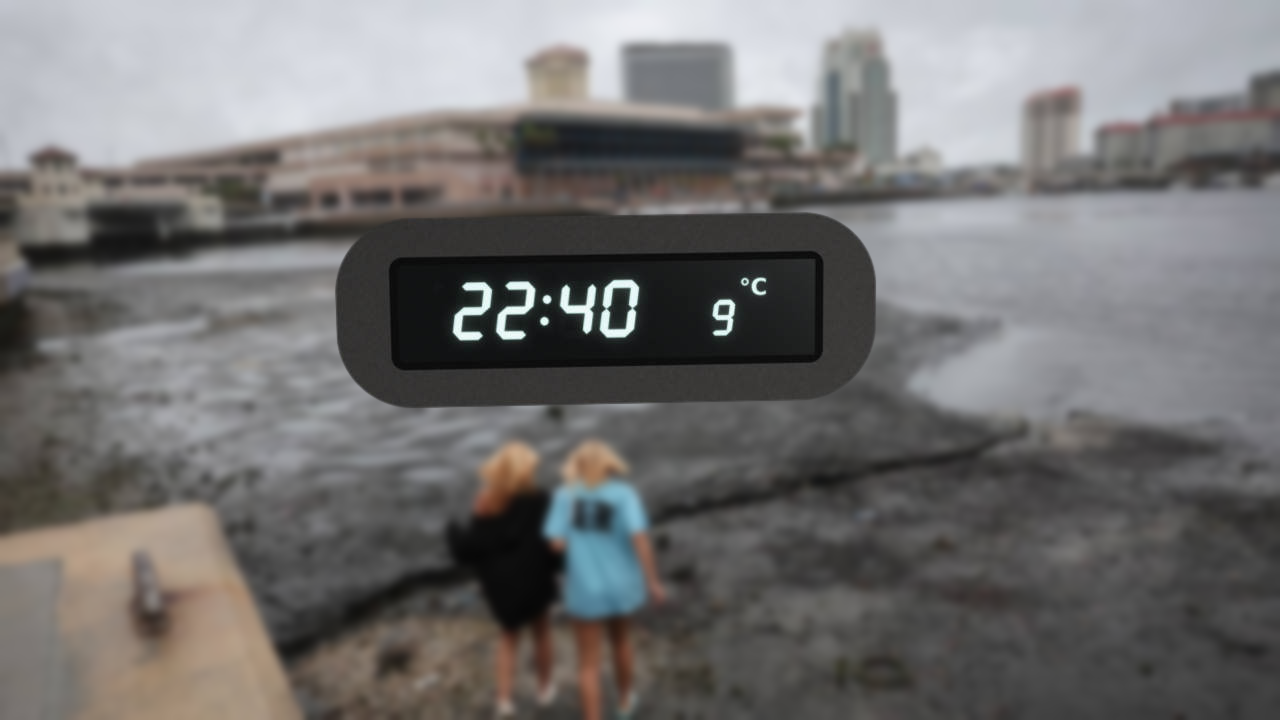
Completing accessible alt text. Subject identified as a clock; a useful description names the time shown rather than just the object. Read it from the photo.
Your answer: 22:40
